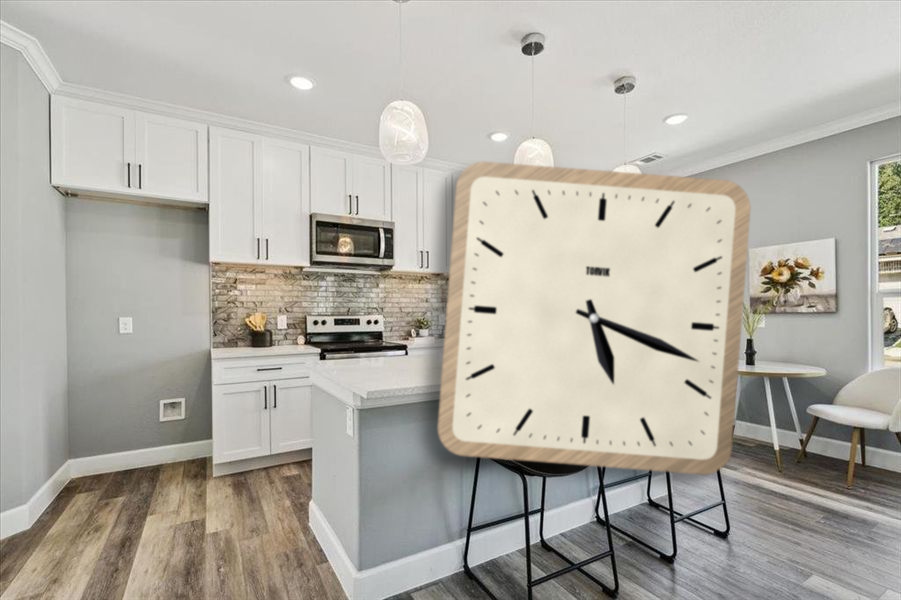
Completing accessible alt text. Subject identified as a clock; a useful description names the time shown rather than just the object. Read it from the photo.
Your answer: 5:18
